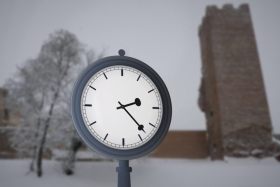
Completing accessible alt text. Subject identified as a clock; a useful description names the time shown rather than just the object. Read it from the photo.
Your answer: 2:23
